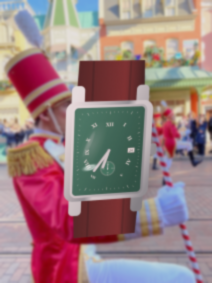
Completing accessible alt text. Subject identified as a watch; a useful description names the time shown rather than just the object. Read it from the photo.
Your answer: 6:36
